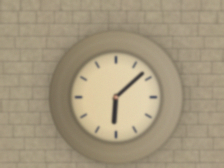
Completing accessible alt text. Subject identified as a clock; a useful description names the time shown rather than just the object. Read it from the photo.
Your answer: 6:08
